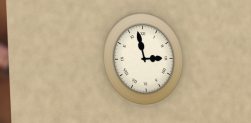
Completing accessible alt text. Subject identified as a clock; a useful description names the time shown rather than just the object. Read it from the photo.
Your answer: 2:58
